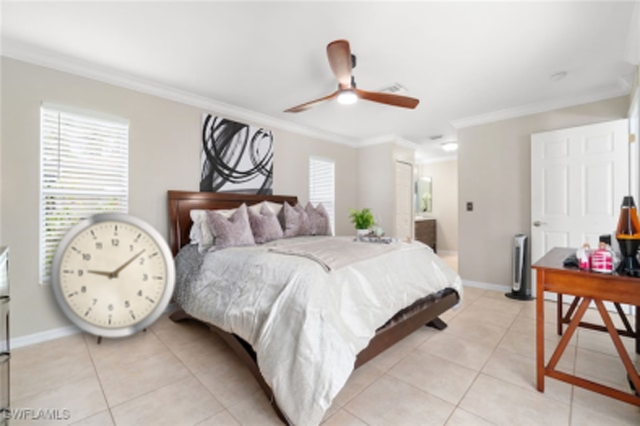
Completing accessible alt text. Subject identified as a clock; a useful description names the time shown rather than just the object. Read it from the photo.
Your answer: 9:08
